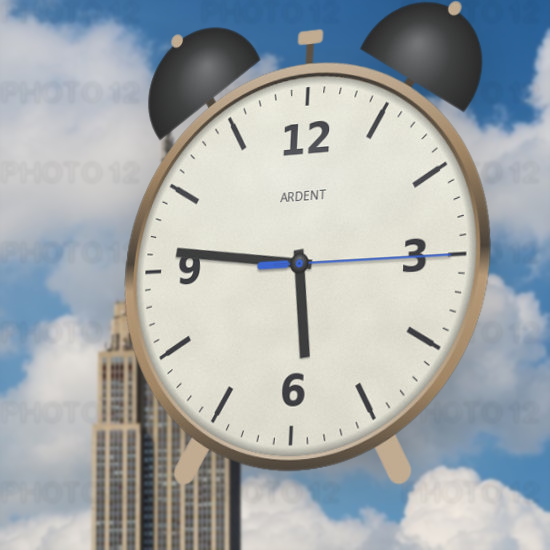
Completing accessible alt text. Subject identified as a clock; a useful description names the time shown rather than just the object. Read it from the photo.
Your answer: 5:46:15
